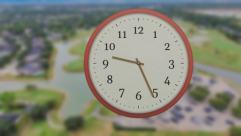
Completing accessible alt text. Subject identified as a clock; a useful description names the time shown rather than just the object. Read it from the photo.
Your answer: 9:26
